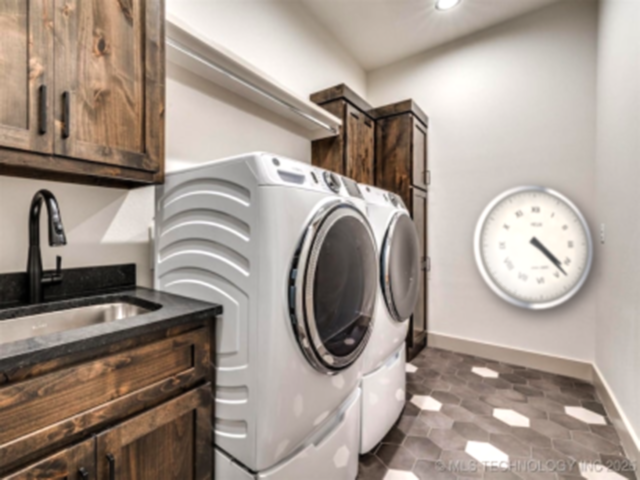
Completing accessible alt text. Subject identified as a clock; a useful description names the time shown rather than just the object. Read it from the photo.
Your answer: 4:23
